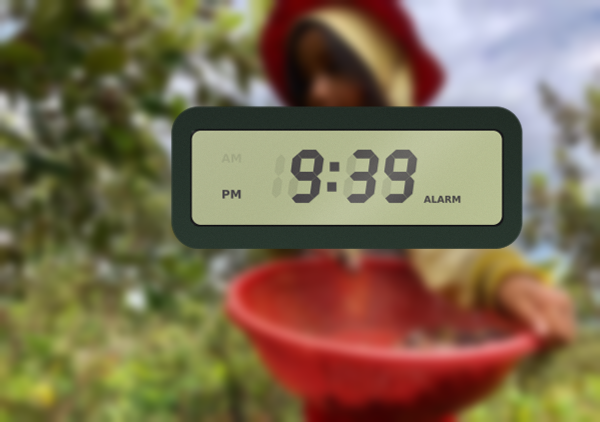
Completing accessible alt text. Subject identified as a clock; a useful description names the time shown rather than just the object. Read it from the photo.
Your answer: 9:39
